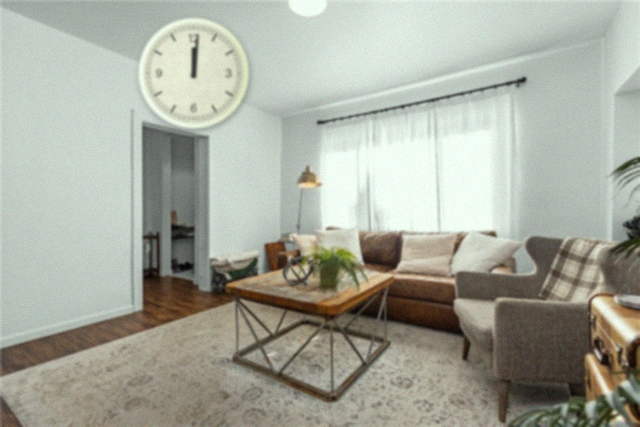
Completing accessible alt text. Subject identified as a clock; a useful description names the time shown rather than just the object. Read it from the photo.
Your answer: 12:01
